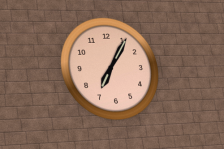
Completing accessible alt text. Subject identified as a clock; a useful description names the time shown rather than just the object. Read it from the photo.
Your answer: 7:06
